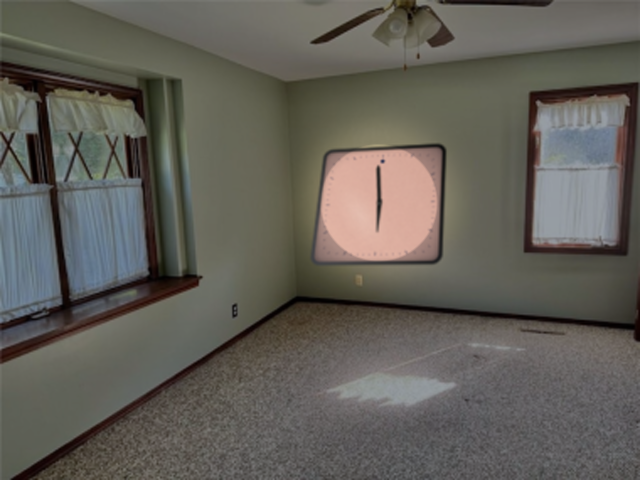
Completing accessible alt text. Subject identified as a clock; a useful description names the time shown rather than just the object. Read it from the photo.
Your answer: 5:59
